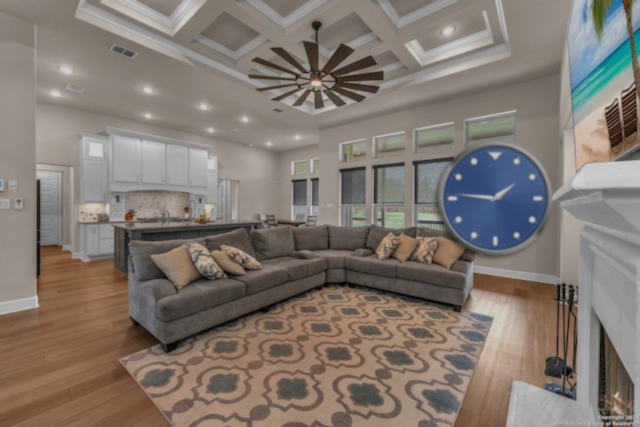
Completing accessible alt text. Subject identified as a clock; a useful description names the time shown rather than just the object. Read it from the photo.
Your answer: 1:46
